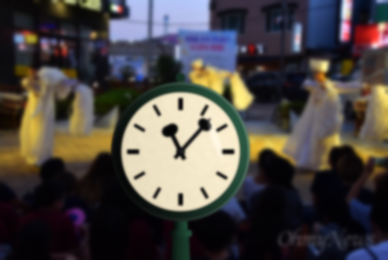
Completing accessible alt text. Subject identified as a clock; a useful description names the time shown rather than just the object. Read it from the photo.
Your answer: 11:07
